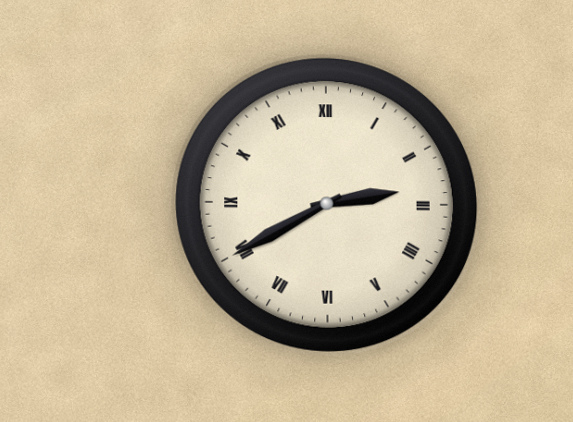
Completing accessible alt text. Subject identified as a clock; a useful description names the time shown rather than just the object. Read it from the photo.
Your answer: 2:40
